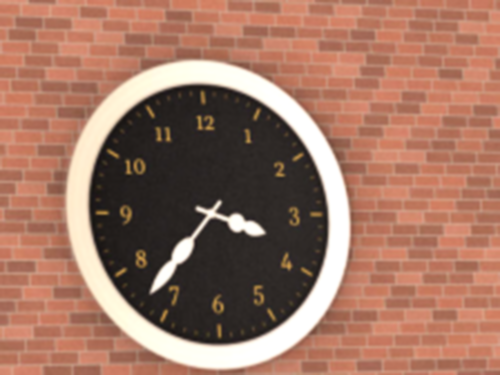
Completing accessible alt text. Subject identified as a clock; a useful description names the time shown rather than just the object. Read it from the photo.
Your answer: 3:37
